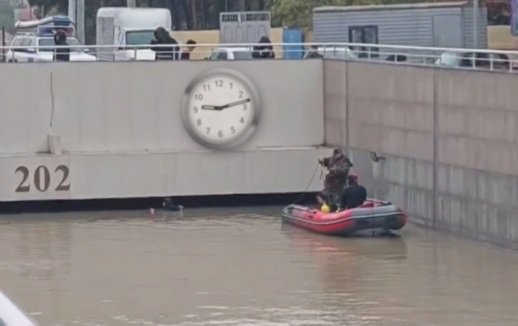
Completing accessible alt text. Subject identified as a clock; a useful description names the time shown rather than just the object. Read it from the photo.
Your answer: 9:13
